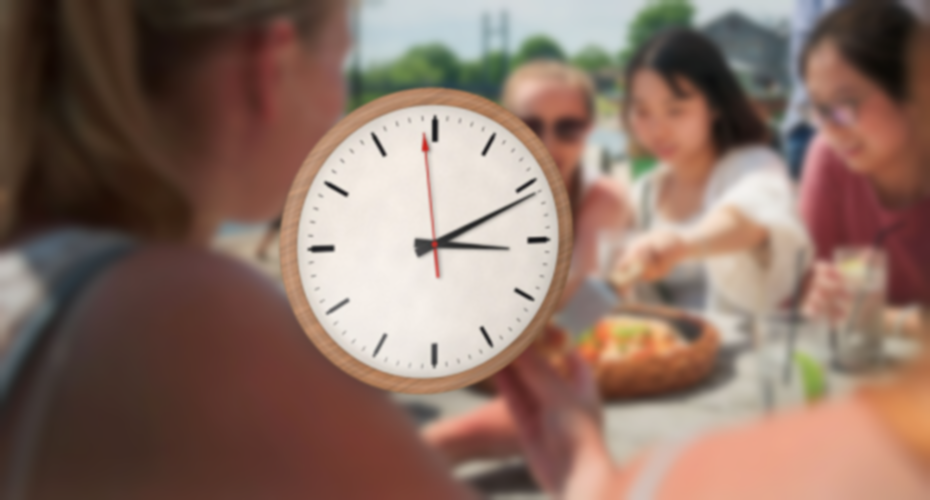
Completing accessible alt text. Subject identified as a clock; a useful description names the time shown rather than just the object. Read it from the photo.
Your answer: 3:10:59
